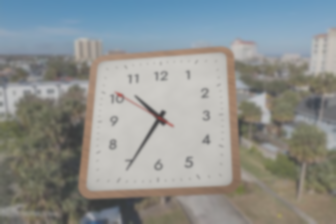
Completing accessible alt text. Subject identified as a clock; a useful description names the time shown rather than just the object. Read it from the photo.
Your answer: 10:34:51
